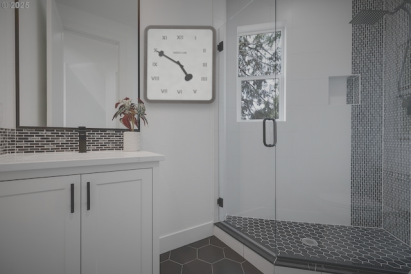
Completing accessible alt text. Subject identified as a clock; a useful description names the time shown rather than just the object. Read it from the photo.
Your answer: 4:50
